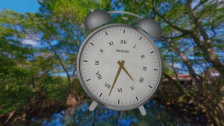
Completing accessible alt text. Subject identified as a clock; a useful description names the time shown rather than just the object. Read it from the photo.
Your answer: 4:33
